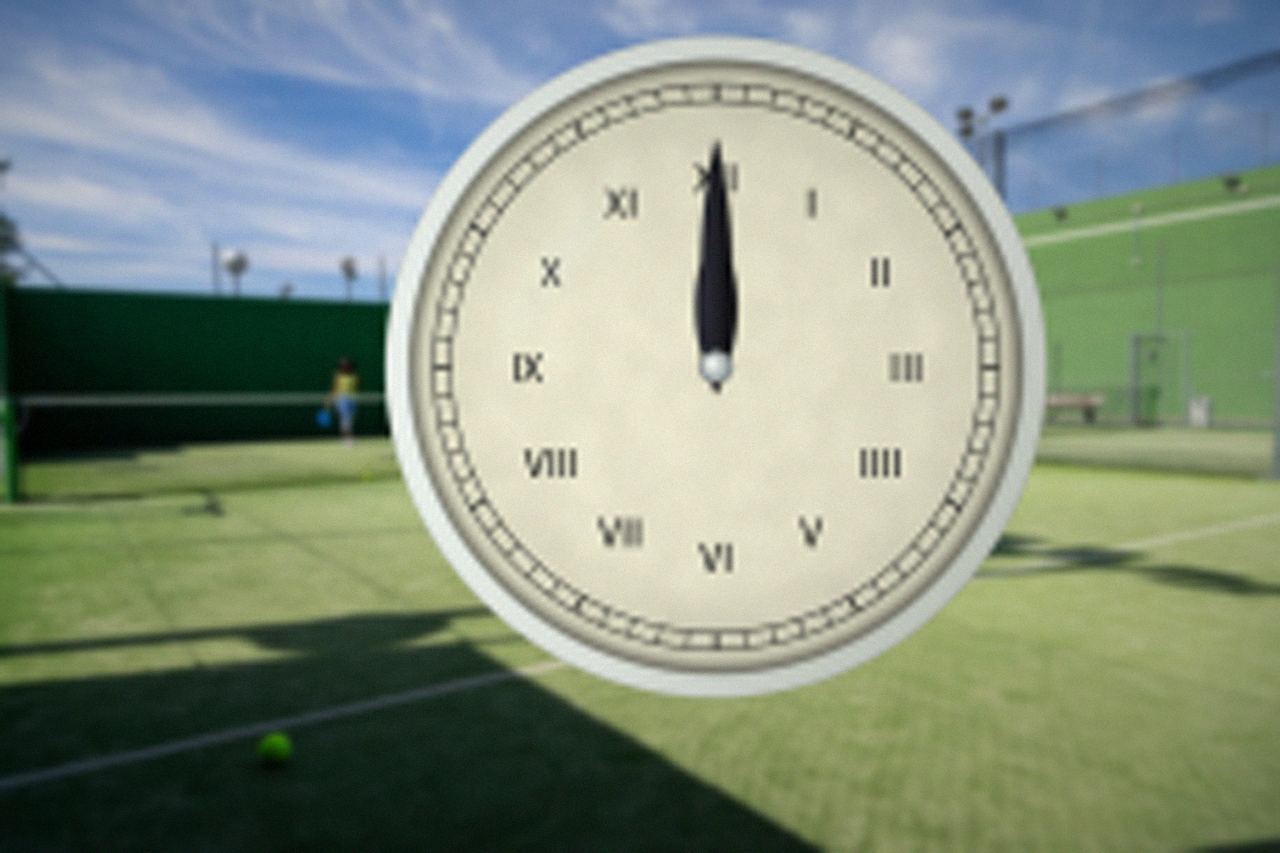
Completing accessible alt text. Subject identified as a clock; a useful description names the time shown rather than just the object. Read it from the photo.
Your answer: 12:00
